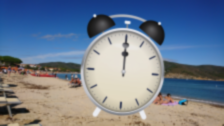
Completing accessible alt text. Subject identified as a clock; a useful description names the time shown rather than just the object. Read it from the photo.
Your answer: 12:00
